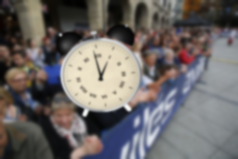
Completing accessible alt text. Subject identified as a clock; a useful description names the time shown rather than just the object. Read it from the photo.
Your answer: 12:59
